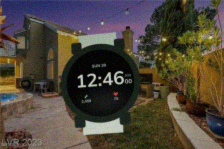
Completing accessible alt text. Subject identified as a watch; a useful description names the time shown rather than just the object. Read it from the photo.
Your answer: 12:46
